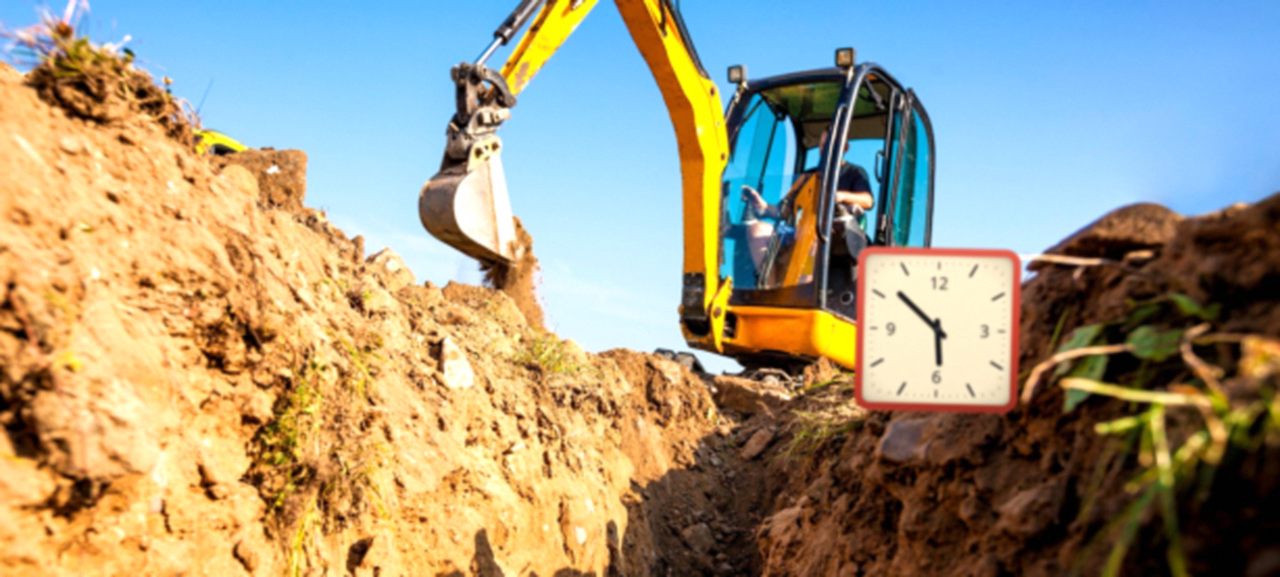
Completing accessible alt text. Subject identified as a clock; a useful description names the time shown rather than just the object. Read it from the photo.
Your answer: 5:52
